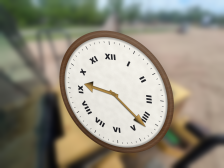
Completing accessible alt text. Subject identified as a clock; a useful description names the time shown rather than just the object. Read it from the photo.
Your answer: 9:22
